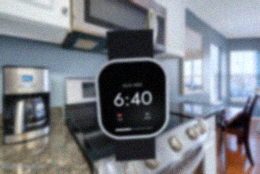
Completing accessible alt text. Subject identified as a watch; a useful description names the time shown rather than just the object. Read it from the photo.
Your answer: 6:40
